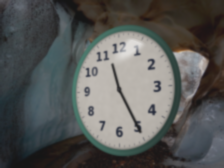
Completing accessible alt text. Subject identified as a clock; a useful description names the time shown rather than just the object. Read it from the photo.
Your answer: 11:25
